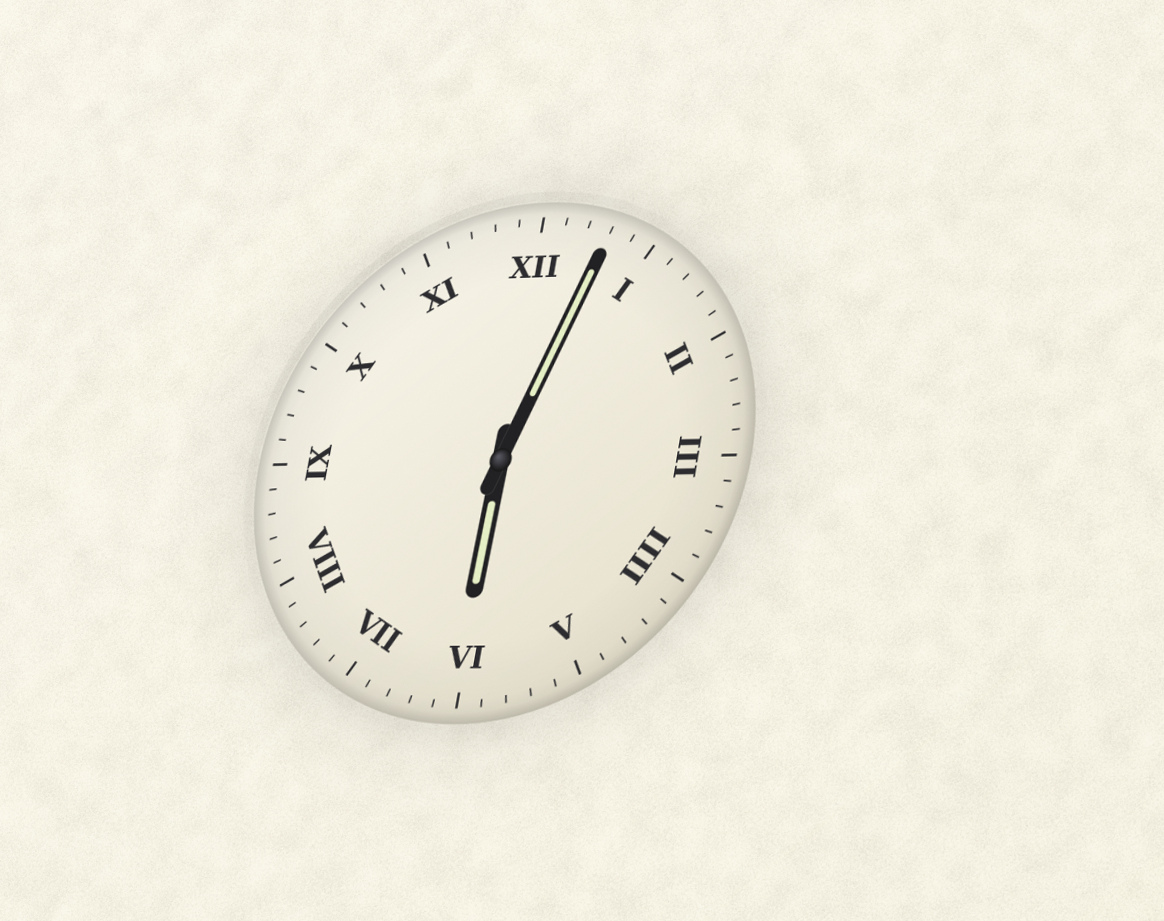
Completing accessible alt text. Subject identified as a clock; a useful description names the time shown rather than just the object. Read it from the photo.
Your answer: 6:03
